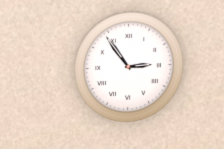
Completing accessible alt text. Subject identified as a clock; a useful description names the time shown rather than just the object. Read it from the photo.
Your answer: 2:54
